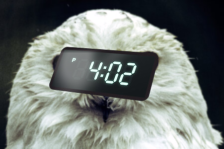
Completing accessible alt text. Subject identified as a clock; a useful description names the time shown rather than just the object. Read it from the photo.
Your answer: 4:02
